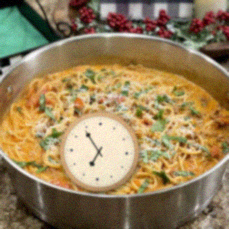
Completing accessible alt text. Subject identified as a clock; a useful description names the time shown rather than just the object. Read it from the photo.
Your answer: 6:54
